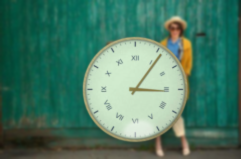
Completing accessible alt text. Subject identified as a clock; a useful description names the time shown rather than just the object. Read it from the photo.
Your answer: 3:06
